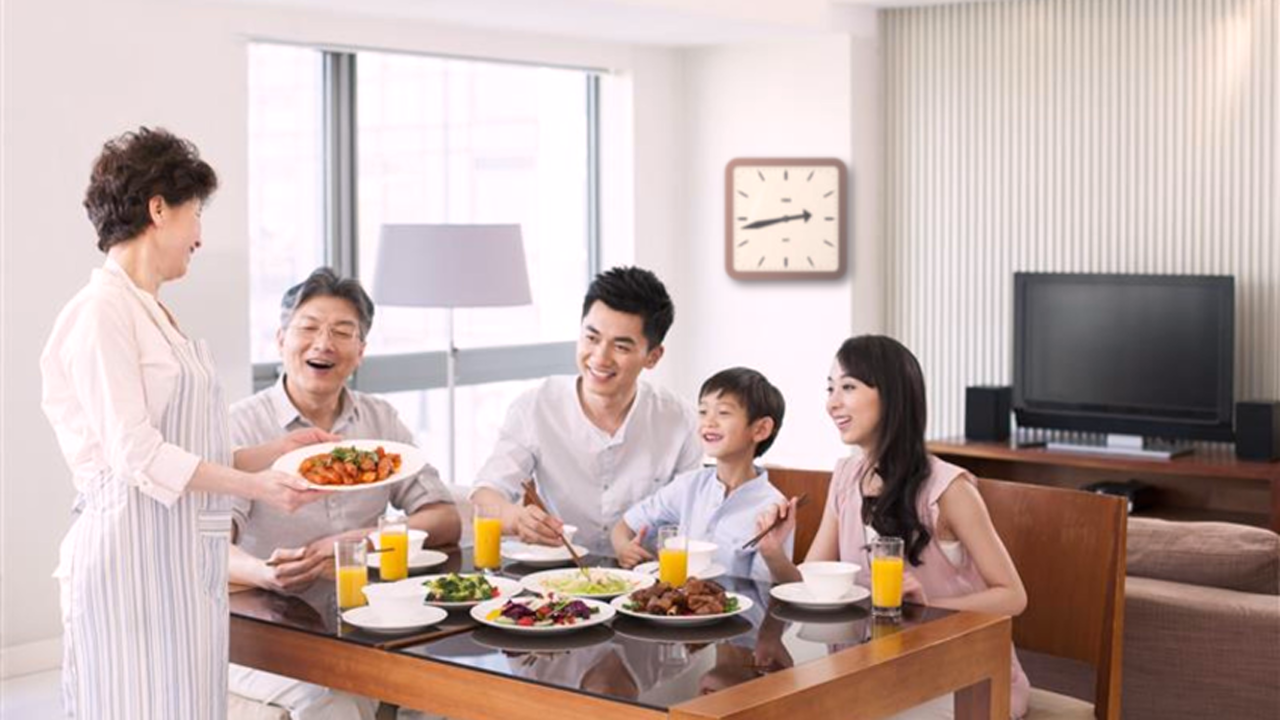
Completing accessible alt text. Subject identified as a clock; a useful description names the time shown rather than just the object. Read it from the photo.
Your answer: 2:43
